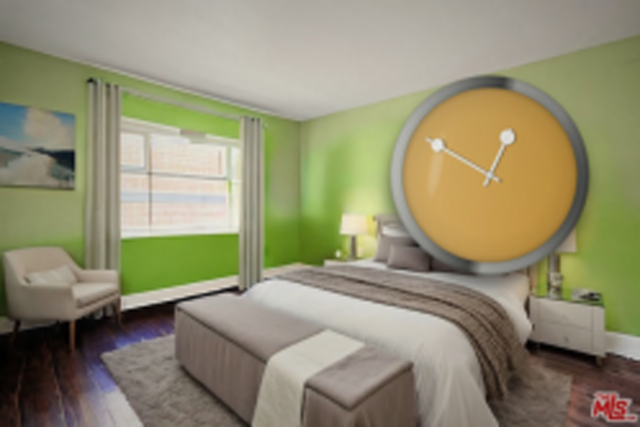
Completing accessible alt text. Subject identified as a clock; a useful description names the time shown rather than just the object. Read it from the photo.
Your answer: 12:50
